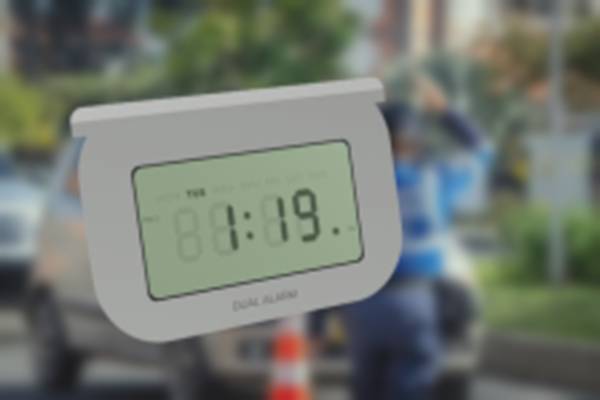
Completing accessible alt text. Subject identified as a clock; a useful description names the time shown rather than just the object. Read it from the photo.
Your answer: 1:19
